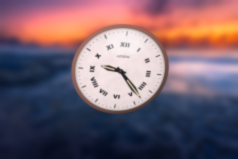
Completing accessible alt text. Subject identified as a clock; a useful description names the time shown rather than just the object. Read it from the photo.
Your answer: 9:23
